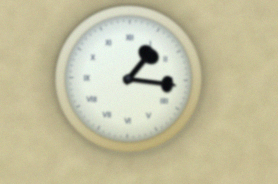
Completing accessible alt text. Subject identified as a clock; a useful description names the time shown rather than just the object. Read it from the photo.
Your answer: 1:16
